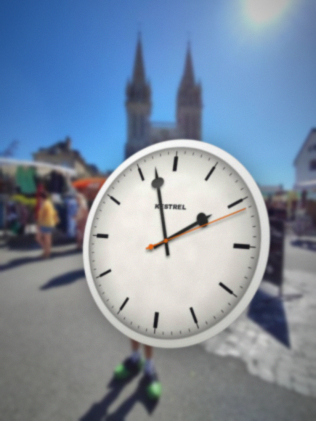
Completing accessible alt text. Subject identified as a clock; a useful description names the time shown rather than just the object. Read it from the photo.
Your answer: 1:57:11
